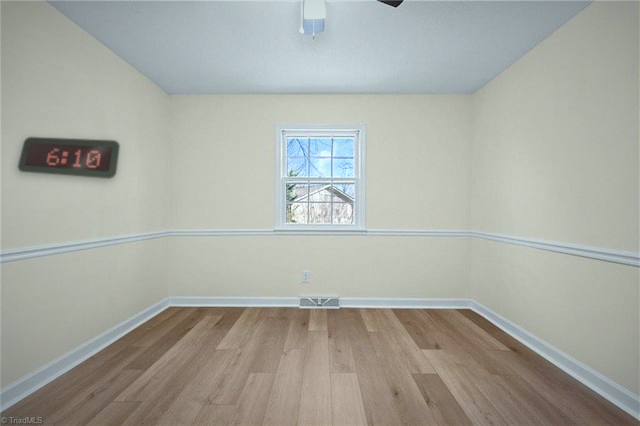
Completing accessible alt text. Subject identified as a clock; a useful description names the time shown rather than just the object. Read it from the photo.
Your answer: 6:10
